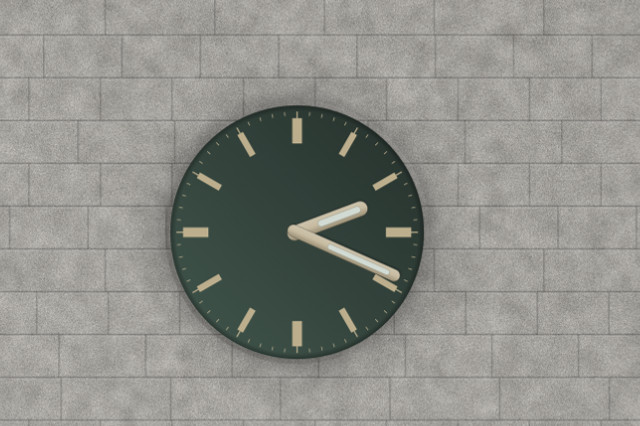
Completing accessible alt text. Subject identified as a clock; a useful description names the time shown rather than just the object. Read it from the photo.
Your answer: 2:19
